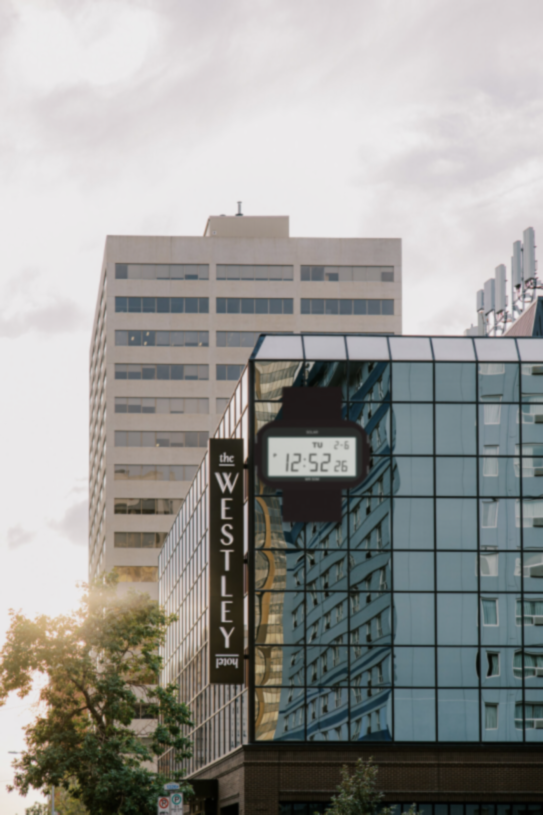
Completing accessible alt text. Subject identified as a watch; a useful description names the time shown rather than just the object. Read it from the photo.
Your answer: 12:52:26
